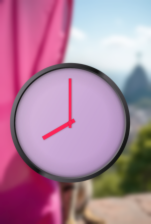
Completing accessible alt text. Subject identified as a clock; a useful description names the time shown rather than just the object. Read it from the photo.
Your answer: 8:00
